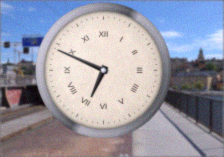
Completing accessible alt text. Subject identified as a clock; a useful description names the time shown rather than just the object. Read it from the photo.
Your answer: 6:49
